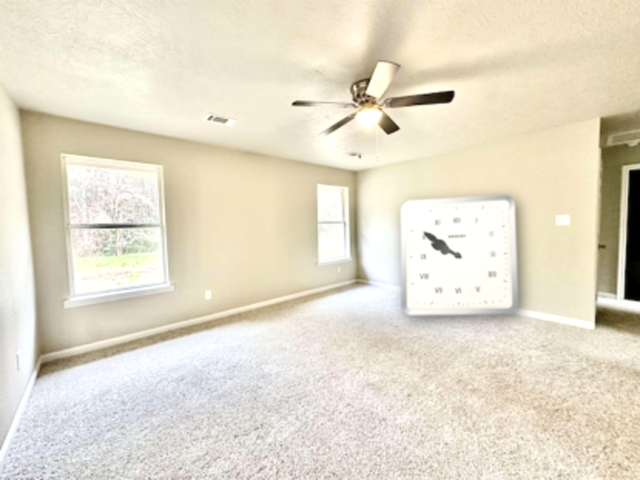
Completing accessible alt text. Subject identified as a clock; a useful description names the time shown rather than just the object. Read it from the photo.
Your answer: 9:51
